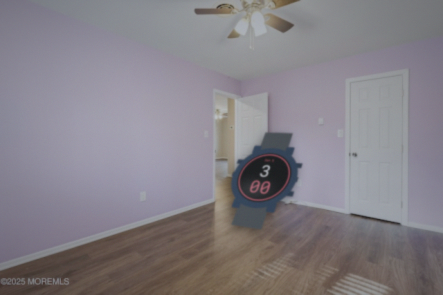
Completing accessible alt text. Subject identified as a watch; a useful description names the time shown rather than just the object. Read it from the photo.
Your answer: 3:00
